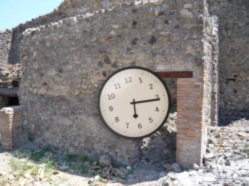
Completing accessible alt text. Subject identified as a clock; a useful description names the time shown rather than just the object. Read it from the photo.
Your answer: 6:16
